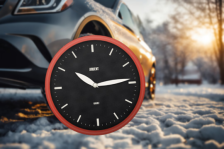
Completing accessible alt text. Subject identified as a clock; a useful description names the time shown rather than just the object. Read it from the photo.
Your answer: 10:14
